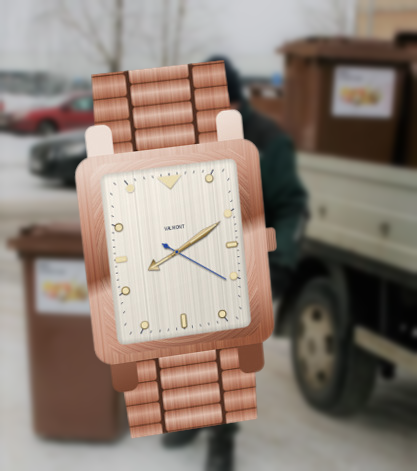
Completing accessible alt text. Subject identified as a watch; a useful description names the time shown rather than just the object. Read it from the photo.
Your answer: 8:10:21
